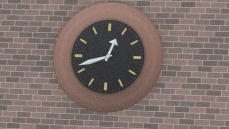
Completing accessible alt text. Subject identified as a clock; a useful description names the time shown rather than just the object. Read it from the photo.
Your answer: 12:42
